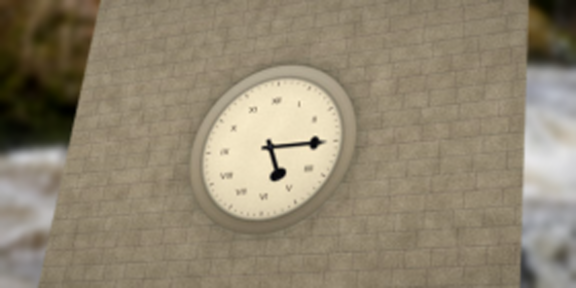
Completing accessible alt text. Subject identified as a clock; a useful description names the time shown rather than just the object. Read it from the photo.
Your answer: 5:15
